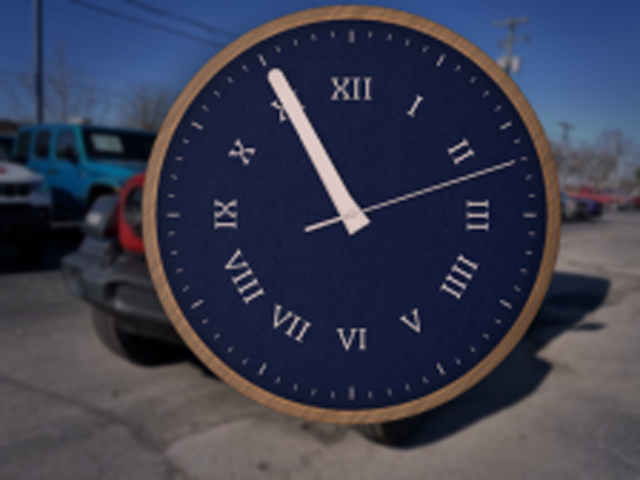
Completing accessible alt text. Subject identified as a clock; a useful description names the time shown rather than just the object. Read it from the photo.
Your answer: 10:55:12
